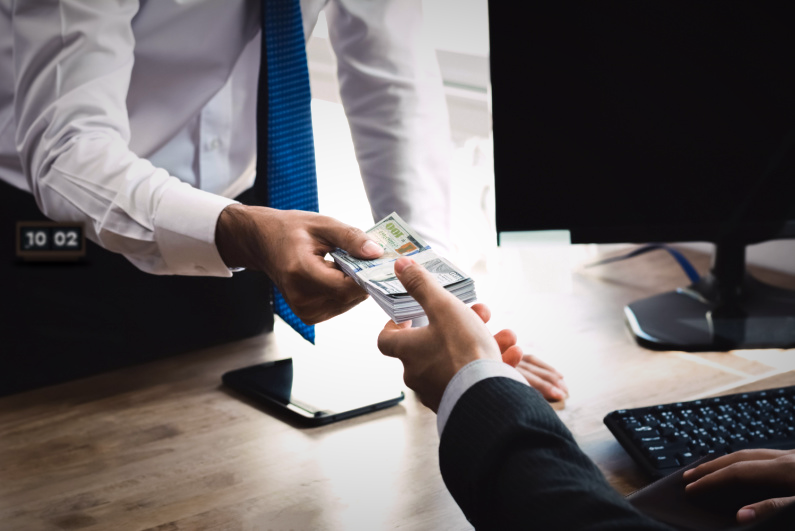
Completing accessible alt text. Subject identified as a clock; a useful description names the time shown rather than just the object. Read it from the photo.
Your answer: 10:02
